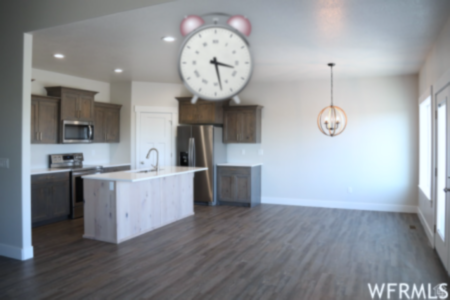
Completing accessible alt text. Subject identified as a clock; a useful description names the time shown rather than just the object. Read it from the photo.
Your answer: 3:28
